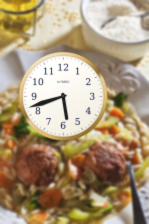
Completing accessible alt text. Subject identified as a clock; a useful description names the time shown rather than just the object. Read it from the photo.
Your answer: 5:42
